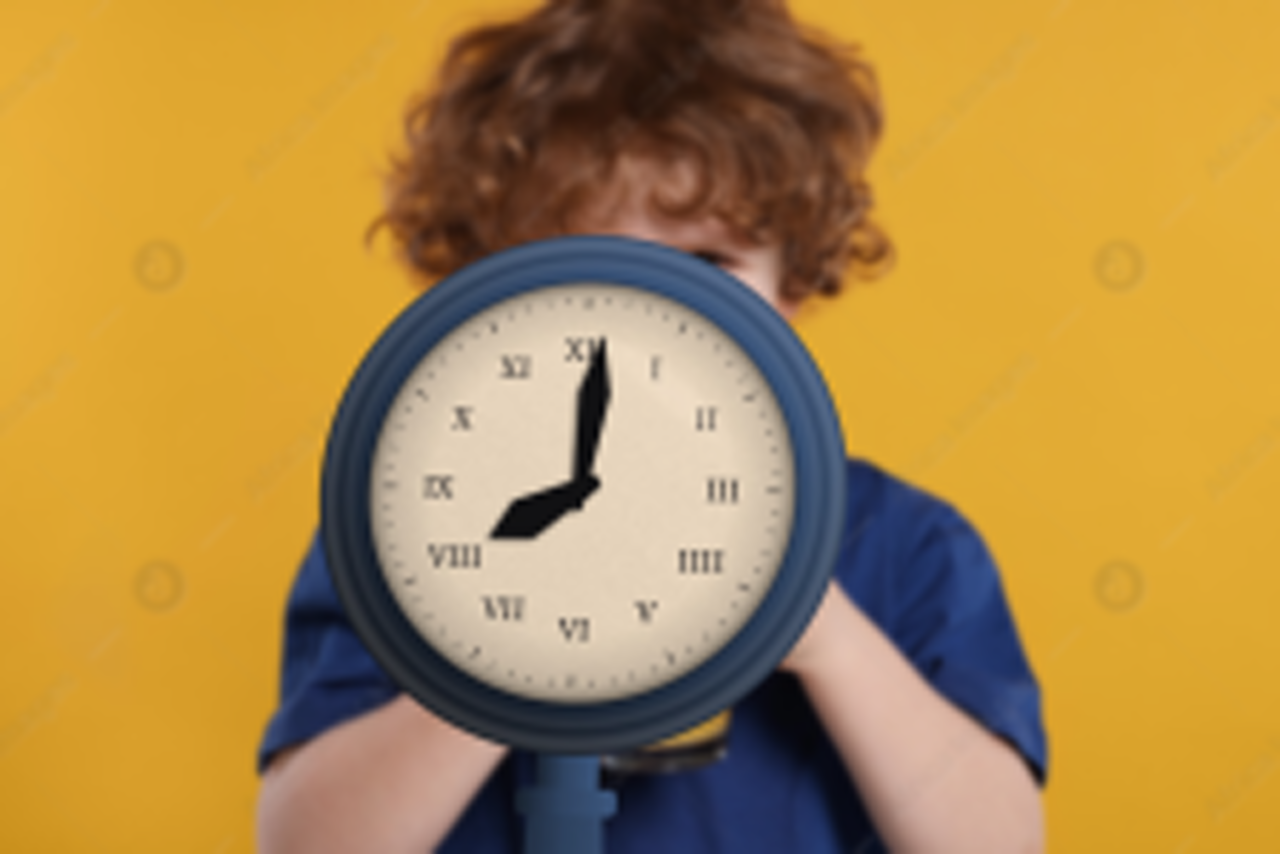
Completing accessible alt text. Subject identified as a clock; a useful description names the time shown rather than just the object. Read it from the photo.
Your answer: 8:01
